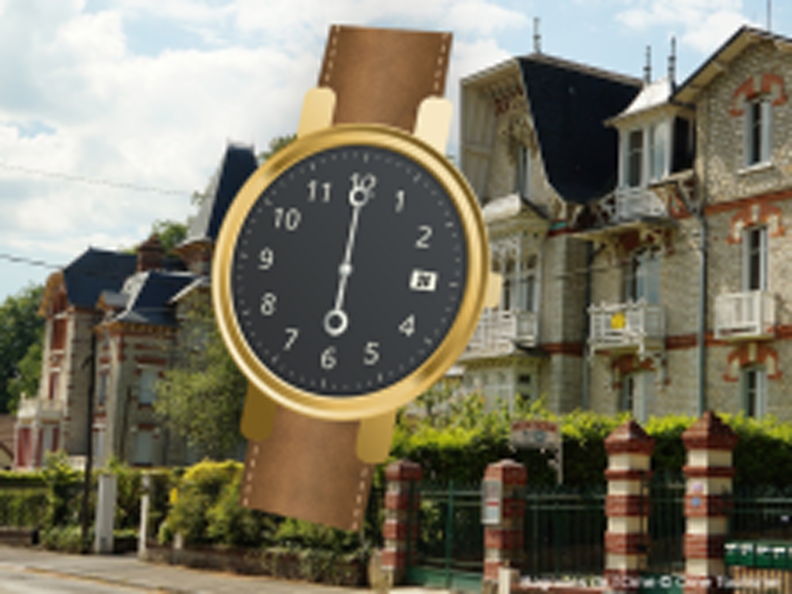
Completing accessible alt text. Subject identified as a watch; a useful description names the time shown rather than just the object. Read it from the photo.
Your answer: 6:00
